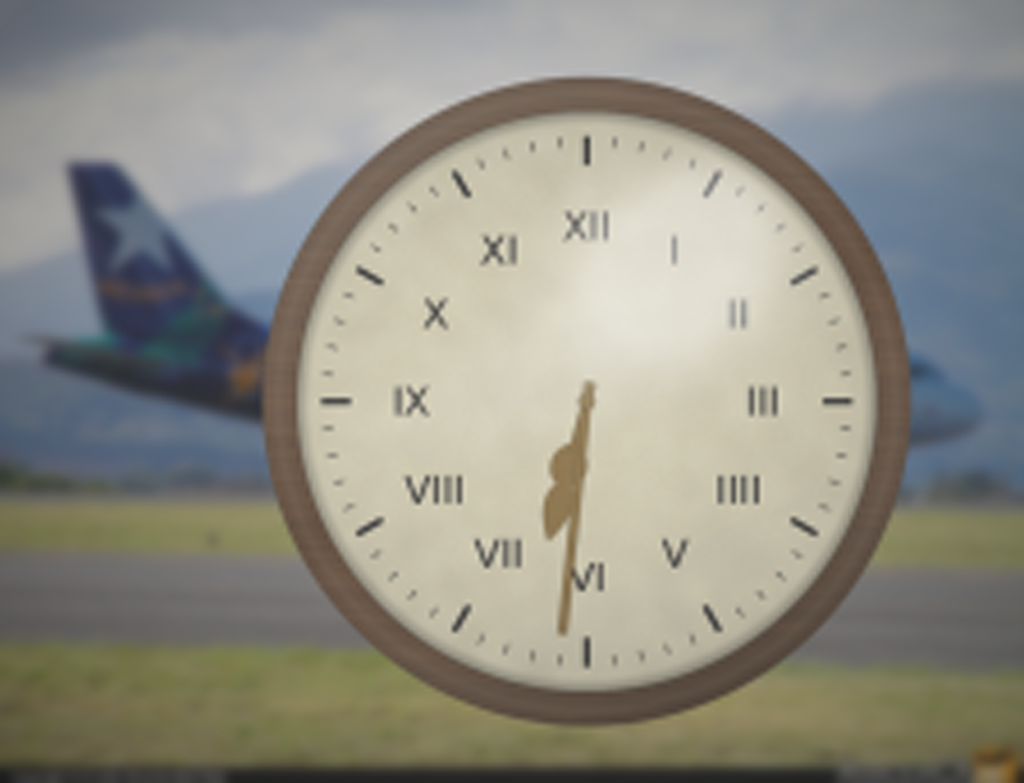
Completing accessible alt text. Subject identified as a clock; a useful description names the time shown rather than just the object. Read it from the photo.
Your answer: 6:31
